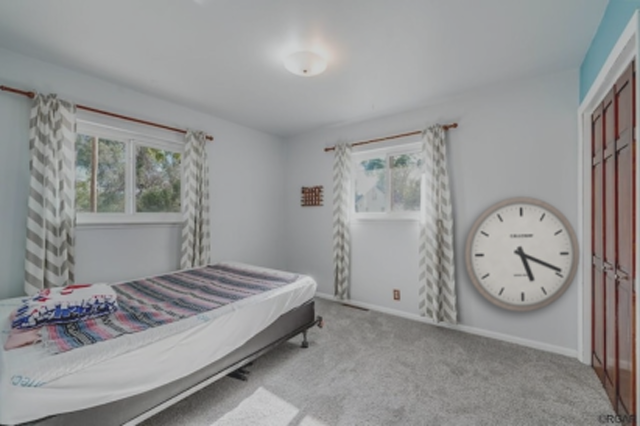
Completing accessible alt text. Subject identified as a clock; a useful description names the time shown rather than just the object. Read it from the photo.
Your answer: 5:19
